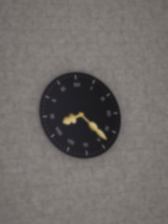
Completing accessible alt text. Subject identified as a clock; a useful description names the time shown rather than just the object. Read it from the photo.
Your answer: 8:23
